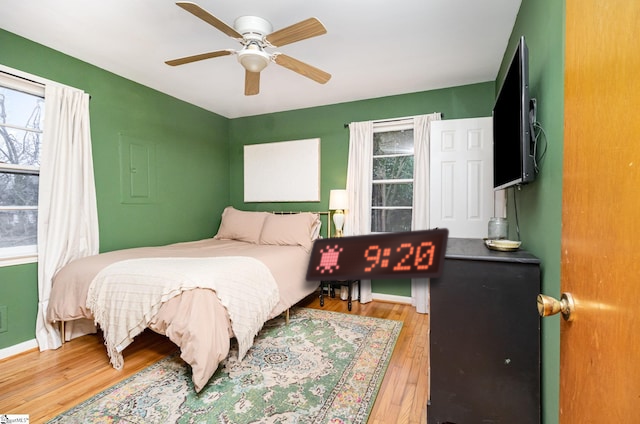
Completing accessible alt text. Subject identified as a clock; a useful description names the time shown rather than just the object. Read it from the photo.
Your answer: 9:20
